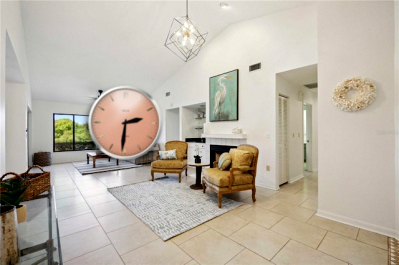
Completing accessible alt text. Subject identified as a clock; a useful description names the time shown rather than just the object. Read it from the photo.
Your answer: 2:31
